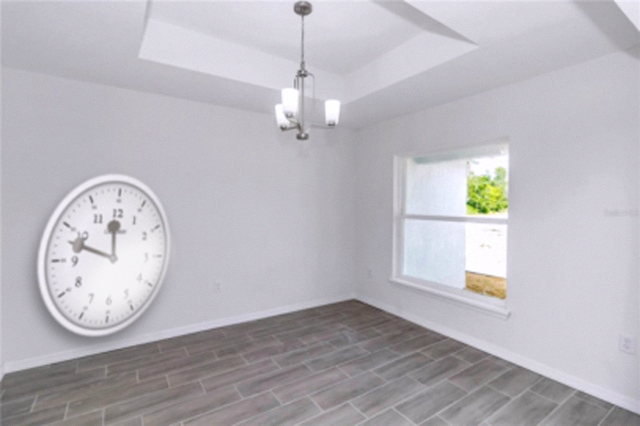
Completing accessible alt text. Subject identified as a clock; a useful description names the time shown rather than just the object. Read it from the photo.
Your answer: 11:48
